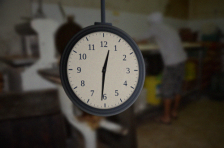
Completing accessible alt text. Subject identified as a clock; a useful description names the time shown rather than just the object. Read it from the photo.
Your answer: 12:31
